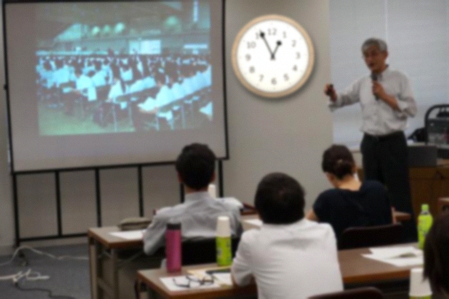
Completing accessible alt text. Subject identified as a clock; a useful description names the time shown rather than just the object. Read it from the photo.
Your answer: 12:56
